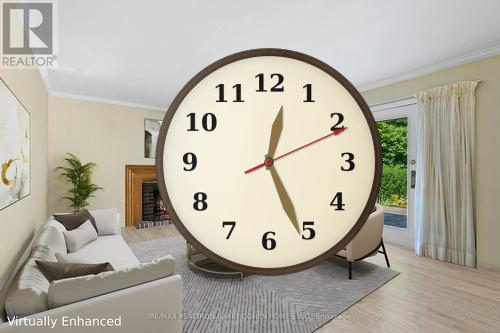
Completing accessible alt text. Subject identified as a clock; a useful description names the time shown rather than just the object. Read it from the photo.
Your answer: 12:26:11
